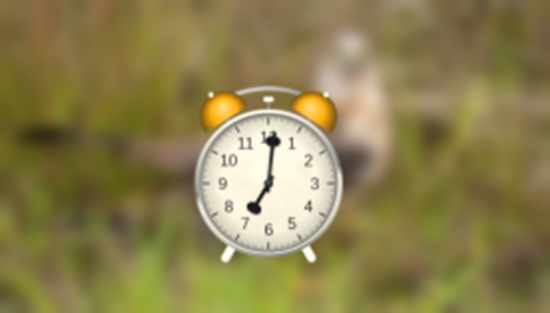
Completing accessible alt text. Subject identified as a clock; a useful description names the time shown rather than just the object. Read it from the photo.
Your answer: 7:01
